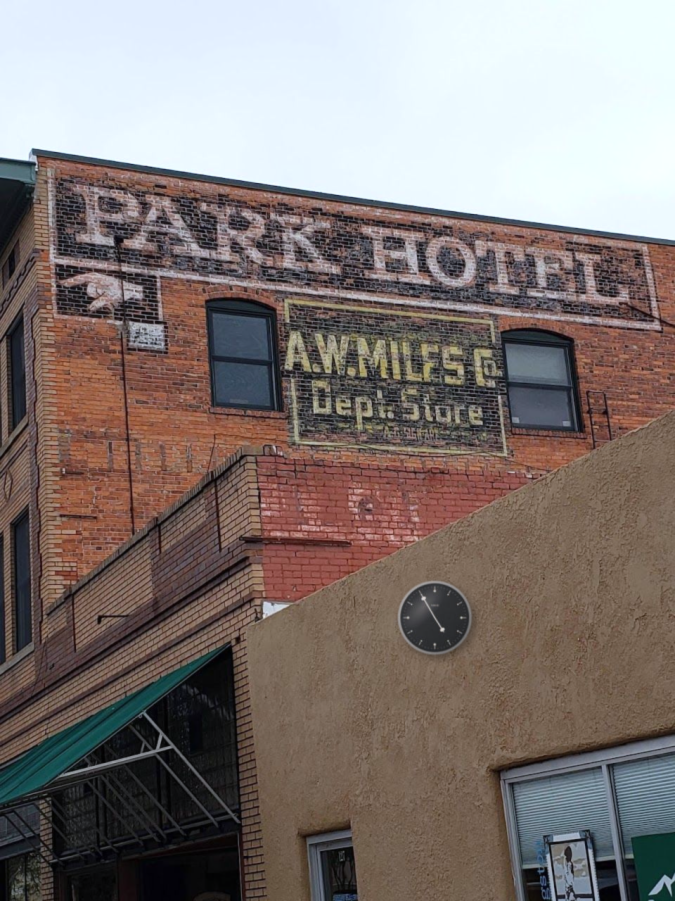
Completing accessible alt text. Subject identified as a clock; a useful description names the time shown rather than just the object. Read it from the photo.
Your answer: 4:55
